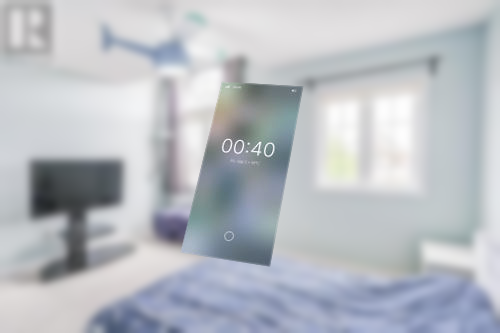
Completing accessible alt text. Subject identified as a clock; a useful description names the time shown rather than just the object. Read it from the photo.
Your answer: 0:40
